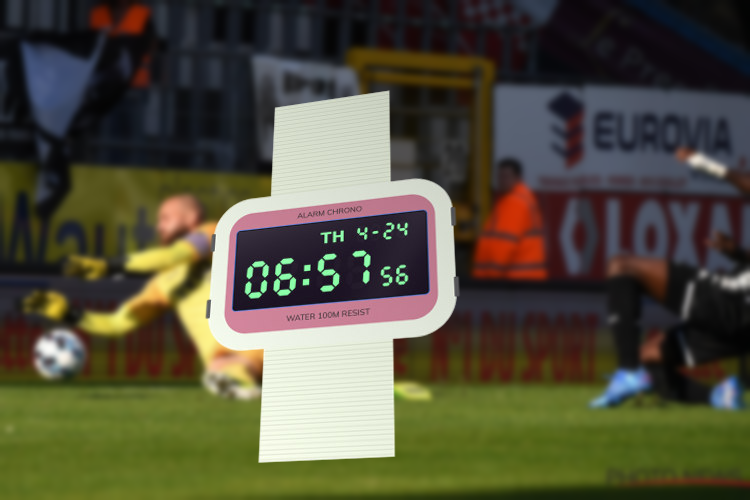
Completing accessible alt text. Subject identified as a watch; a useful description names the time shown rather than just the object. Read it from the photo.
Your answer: 6:57:56
